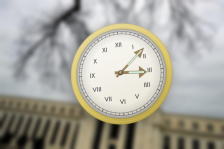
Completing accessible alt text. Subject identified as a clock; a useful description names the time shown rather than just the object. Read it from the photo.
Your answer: 3:08
